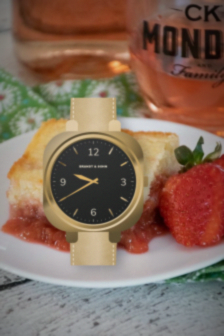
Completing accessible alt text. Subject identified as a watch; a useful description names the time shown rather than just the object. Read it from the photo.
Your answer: 9:40
